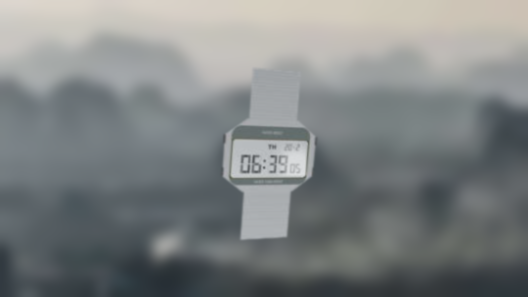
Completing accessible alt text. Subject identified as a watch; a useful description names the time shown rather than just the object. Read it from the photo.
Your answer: 6:39
